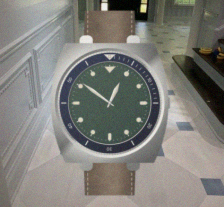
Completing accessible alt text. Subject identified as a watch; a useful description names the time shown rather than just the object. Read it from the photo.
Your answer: 12:51
